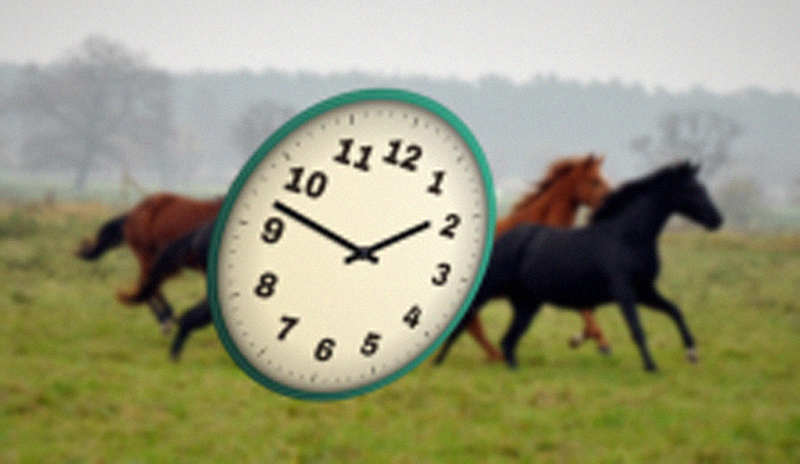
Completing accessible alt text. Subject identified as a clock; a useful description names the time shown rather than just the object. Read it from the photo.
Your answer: 1:47
